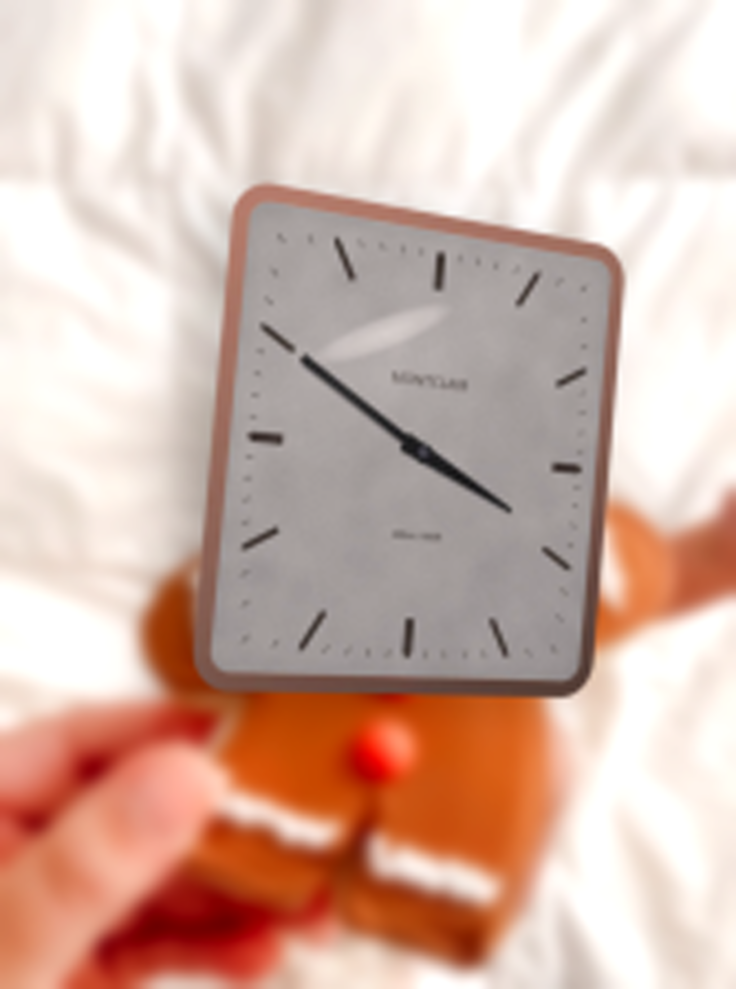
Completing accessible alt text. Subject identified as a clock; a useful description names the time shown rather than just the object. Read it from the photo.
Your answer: 3:50
